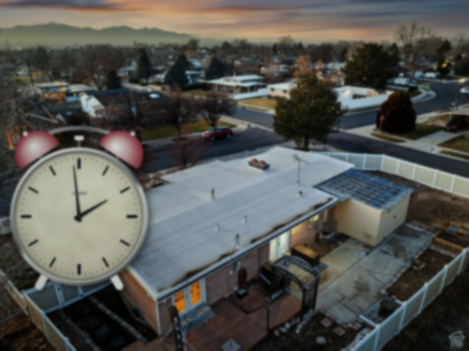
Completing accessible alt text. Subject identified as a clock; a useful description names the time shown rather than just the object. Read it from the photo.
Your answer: 1:59
